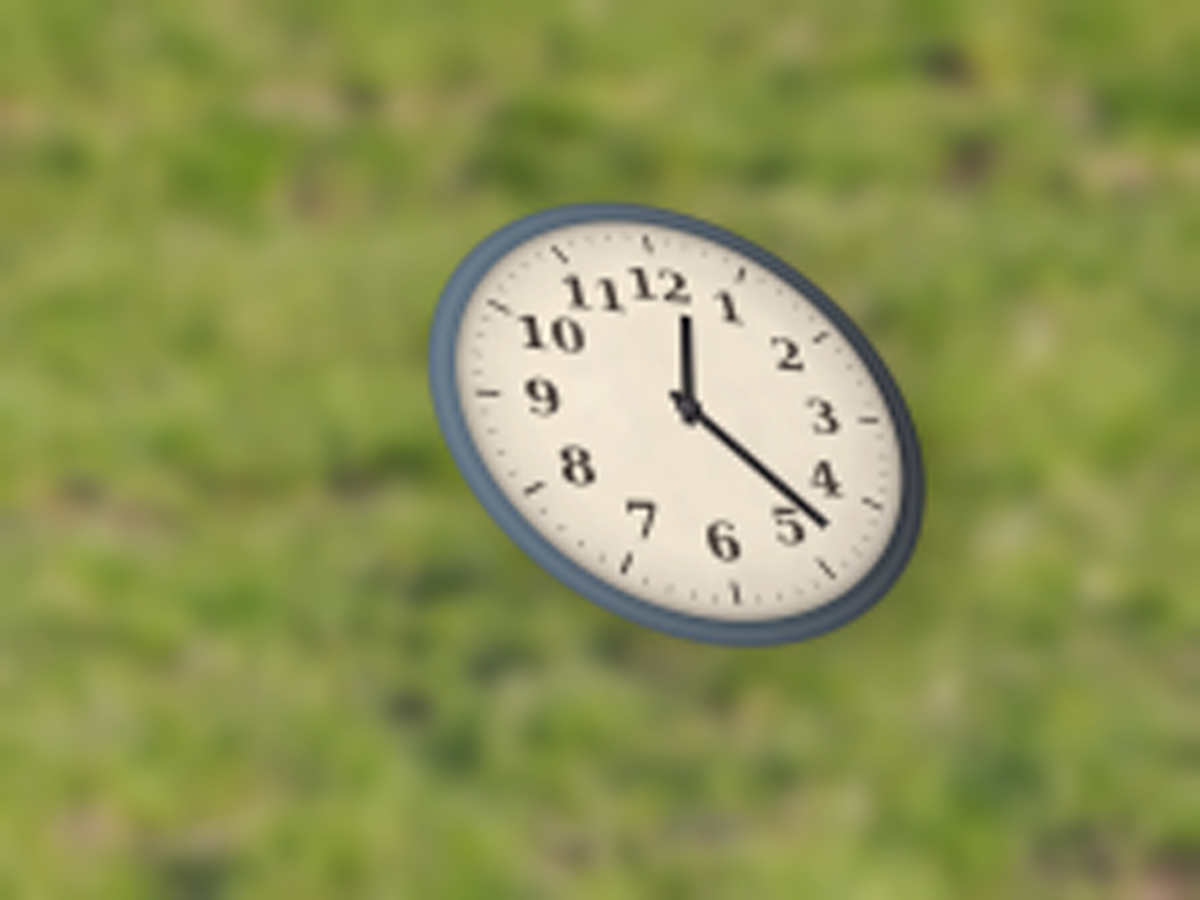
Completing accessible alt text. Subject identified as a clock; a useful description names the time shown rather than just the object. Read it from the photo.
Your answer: 12:23
